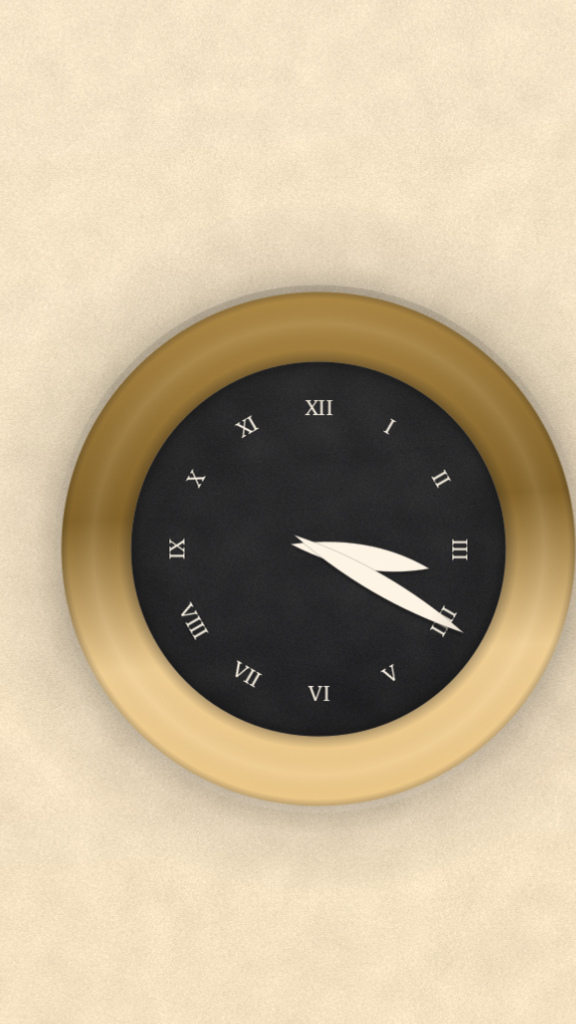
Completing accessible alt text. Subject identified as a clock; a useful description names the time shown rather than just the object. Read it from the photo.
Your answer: 3:20
